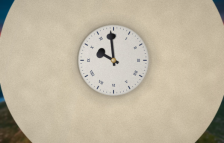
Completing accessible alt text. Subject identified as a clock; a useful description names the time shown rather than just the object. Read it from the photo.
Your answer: 9:59
